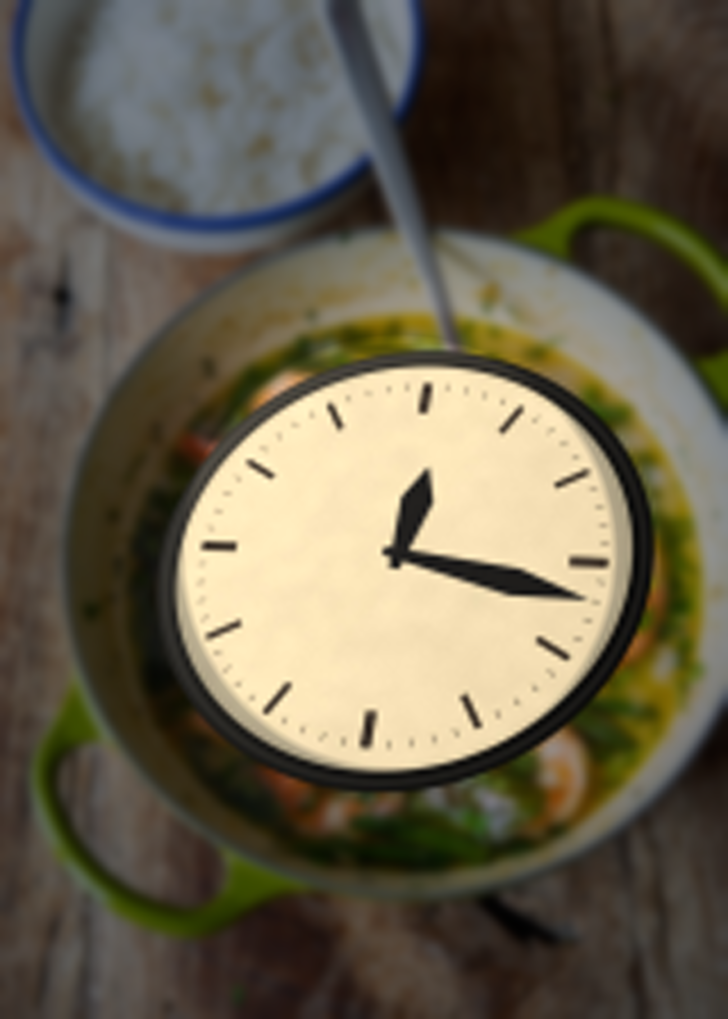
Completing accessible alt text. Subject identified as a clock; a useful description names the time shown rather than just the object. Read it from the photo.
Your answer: 12:17
